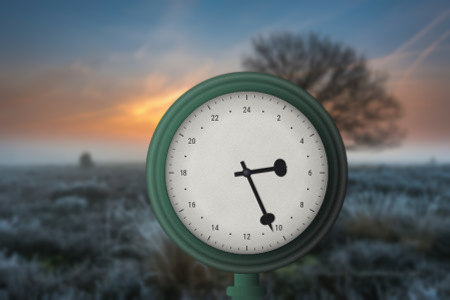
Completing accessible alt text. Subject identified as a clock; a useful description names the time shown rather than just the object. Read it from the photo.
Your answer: 5:26
